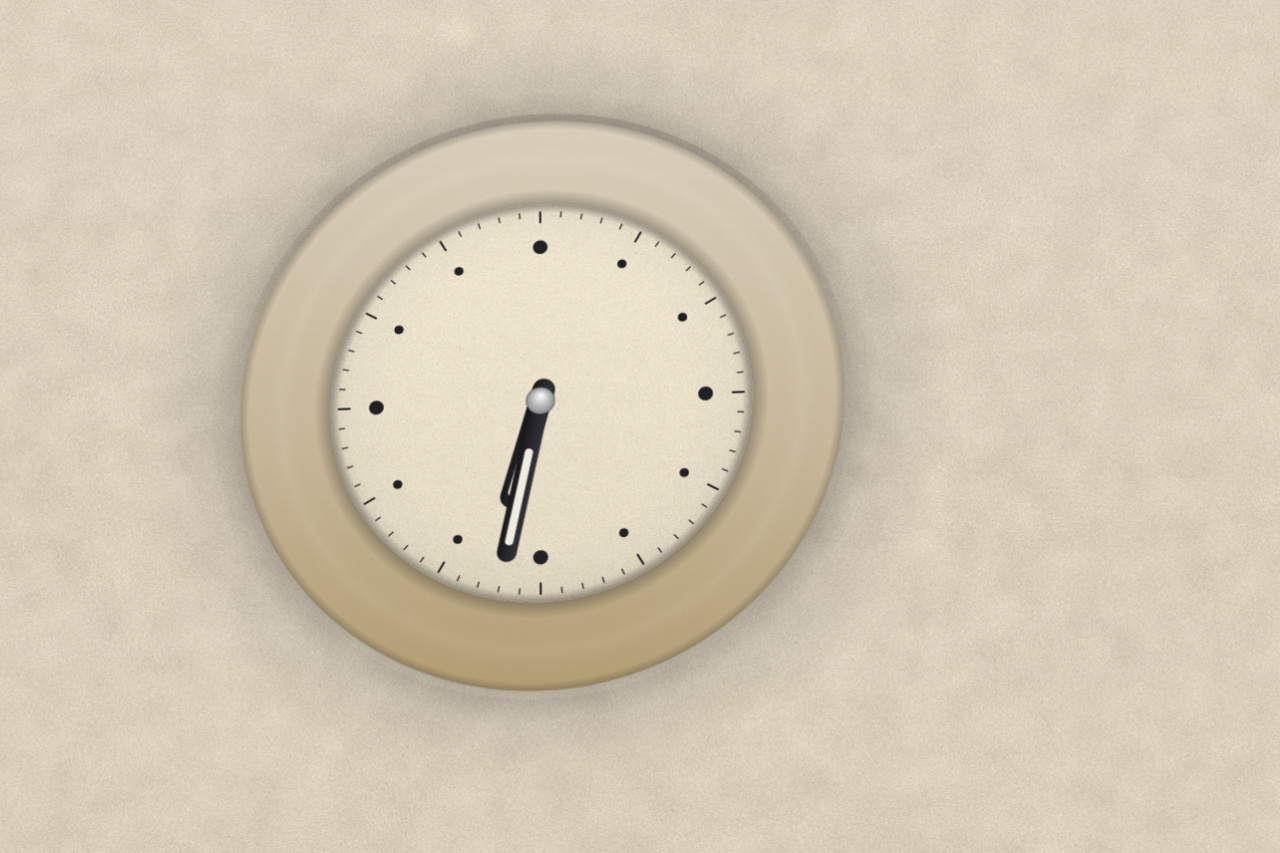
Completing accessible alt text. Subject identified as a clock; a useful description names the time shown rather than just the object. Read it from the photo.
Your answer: 6:32
